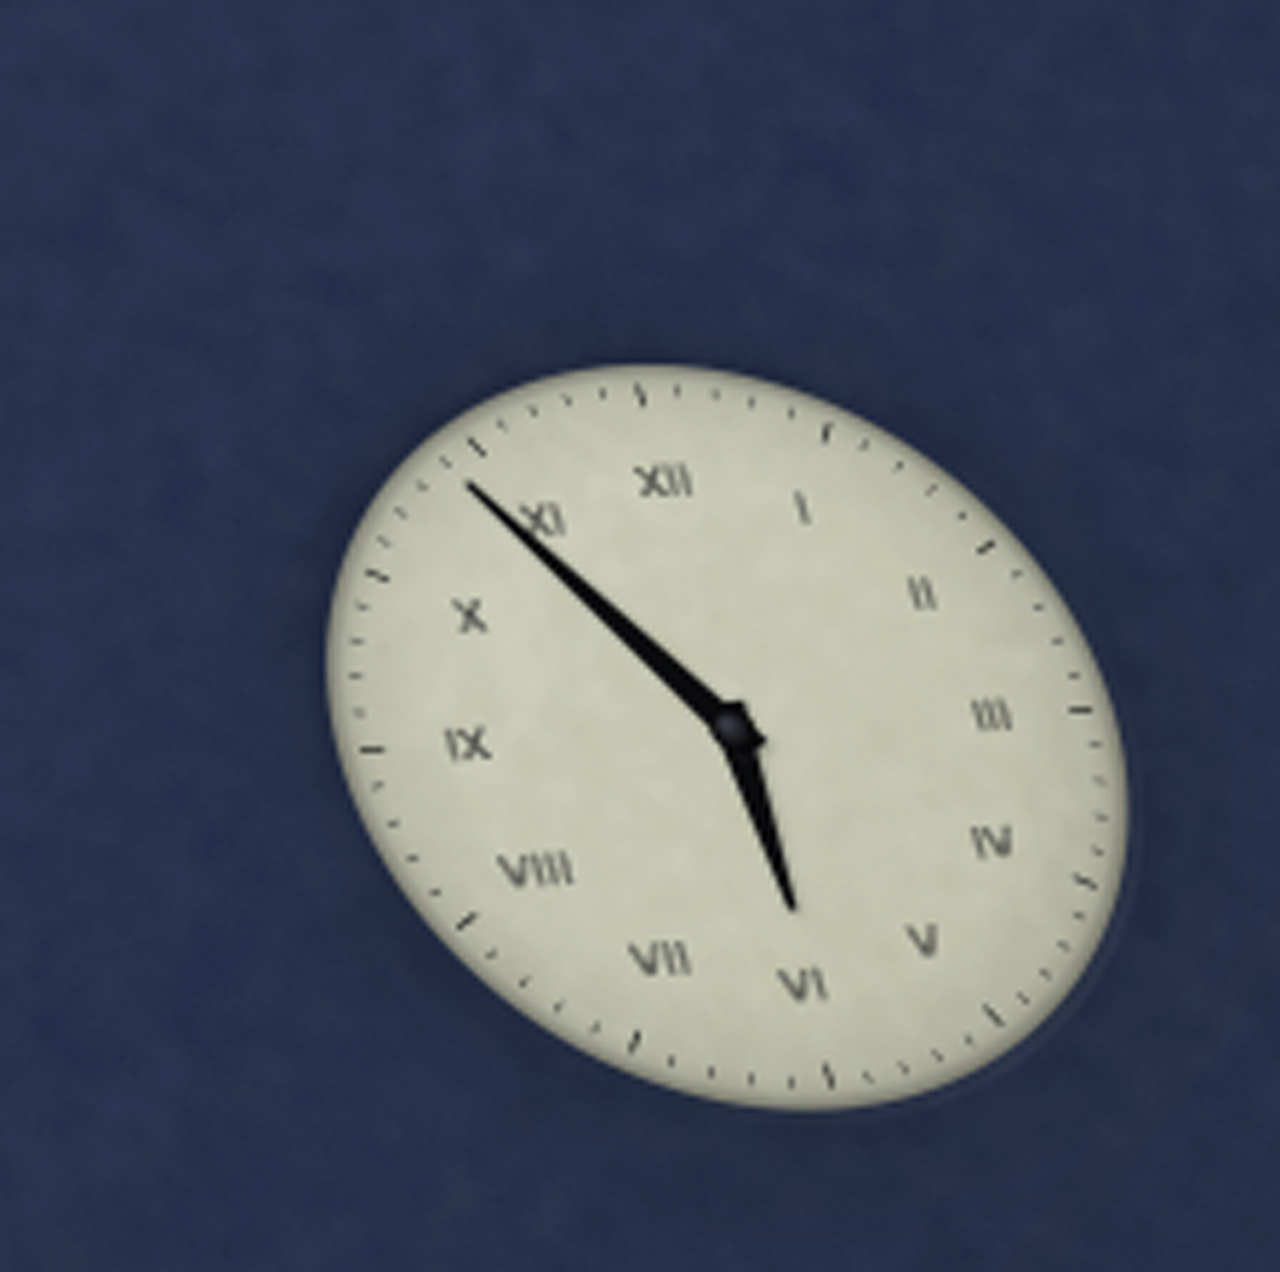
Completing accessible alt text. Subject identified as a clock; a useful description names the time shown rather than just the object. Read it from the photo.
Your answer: 5:54
